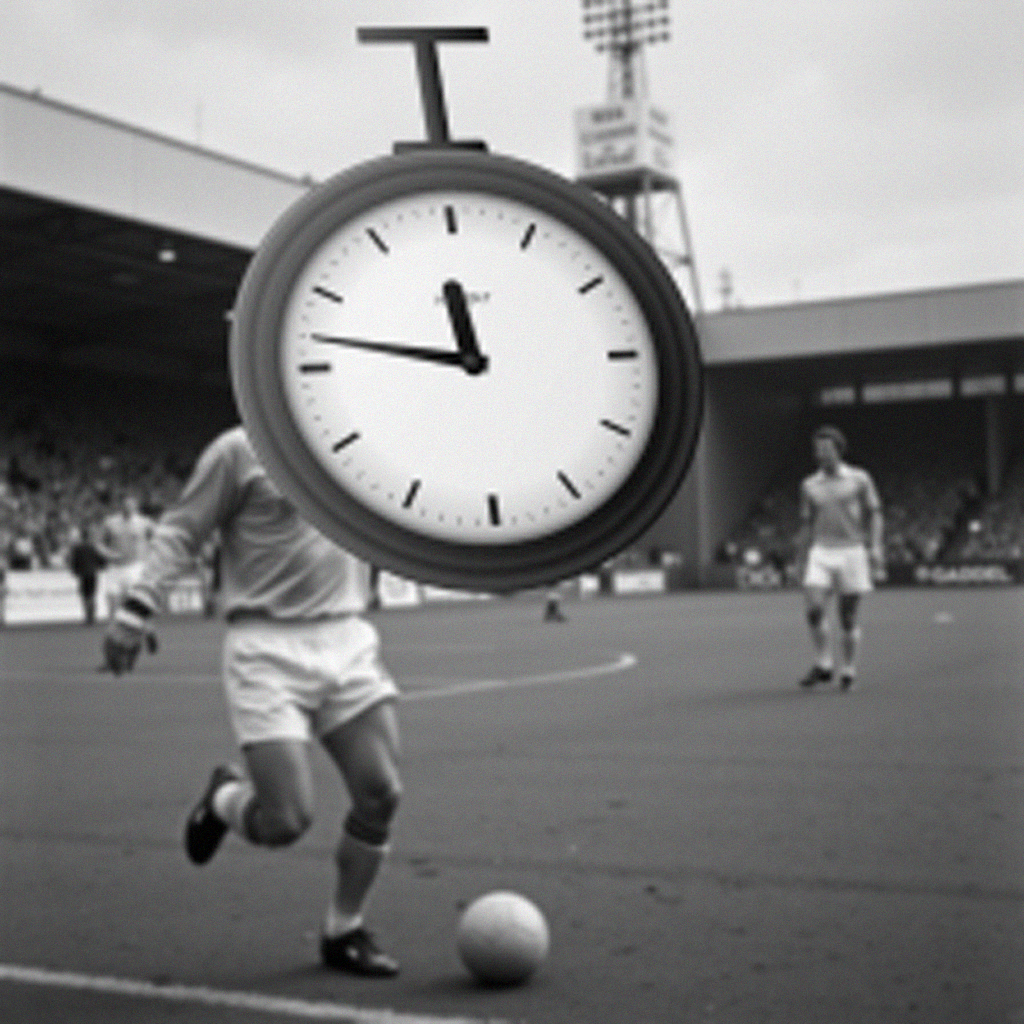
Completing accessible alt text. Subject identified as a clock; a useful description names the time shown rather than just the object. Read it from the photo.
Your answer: 11:47
